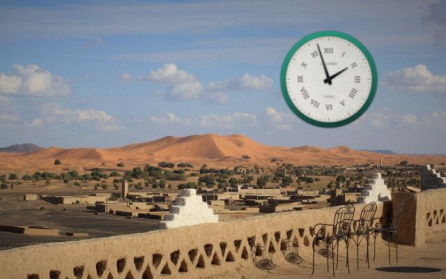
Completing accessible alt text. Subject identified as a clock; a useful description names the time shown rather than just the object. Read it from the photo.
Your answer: 1:57
